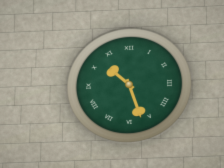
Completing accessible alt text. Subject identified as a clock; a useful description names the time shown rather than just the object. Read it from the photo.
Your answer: 10:27
